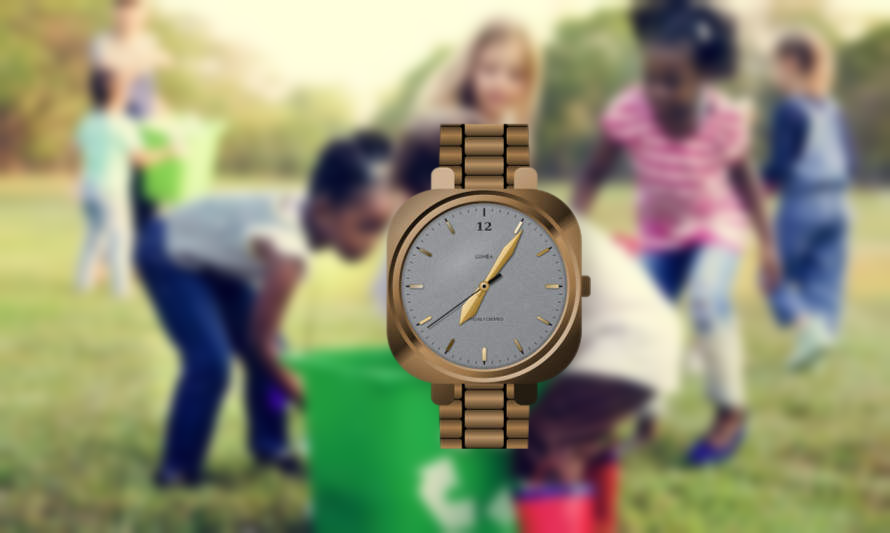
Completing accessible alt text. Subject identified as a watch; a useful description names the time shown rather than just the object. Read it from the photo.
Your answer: 7:05:39
